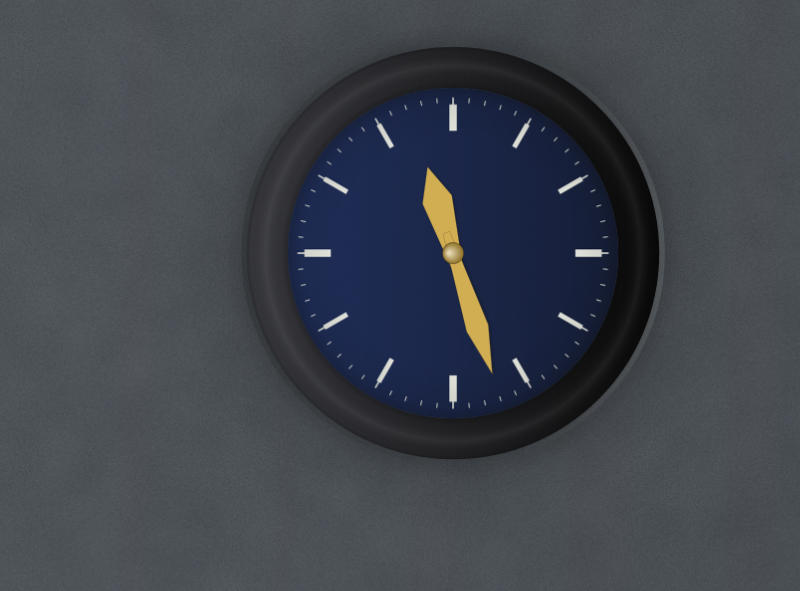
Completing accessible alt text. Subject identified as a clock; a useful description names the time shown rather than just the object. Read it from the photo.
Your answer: 11:27
